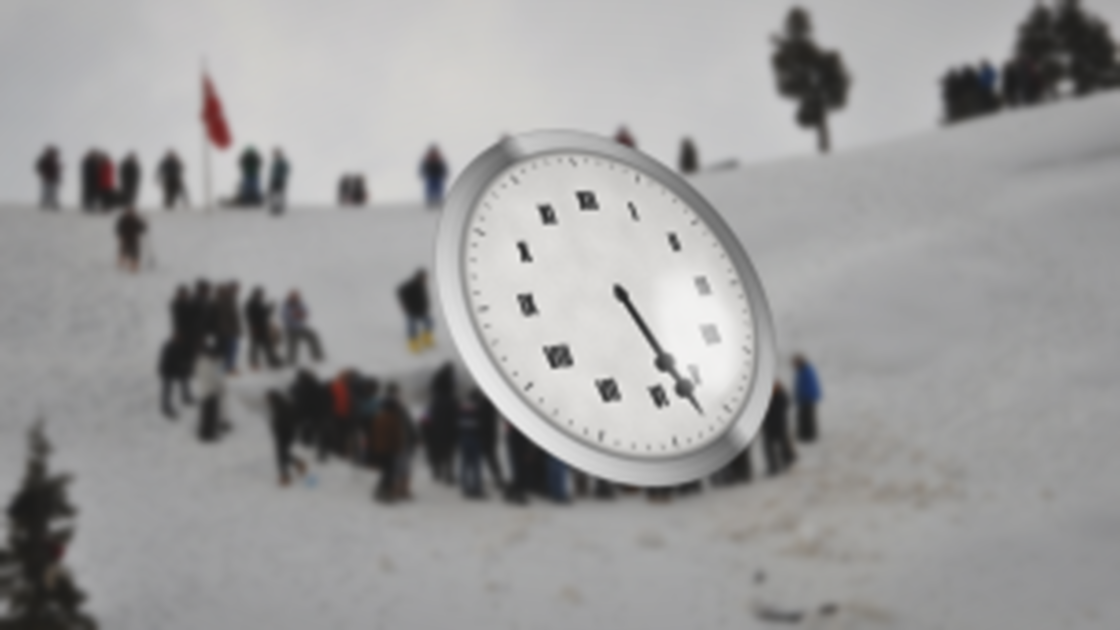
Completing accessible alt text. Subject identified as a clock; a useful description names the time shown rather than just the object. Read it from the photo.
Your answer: 5:27
